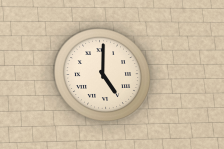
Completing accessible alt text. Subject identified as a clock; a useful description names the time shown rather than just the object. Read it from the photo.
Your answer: 5:01
